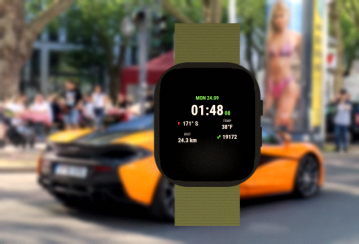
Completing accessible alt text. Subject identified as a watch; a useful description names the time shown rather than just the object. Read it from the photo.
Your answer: 1:48
